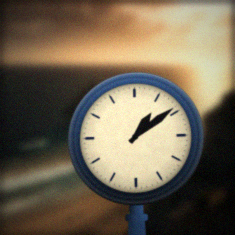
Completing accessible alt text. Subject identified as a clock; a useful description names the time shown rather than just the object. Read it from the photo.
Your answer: 1:09
